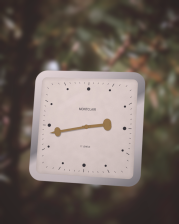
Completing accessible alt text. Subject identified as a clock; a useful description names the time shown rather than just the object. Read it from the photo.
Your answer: 2:43
